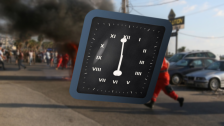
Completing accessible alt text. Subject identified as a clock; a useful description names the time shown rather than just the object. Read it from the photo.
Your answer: 5:59
